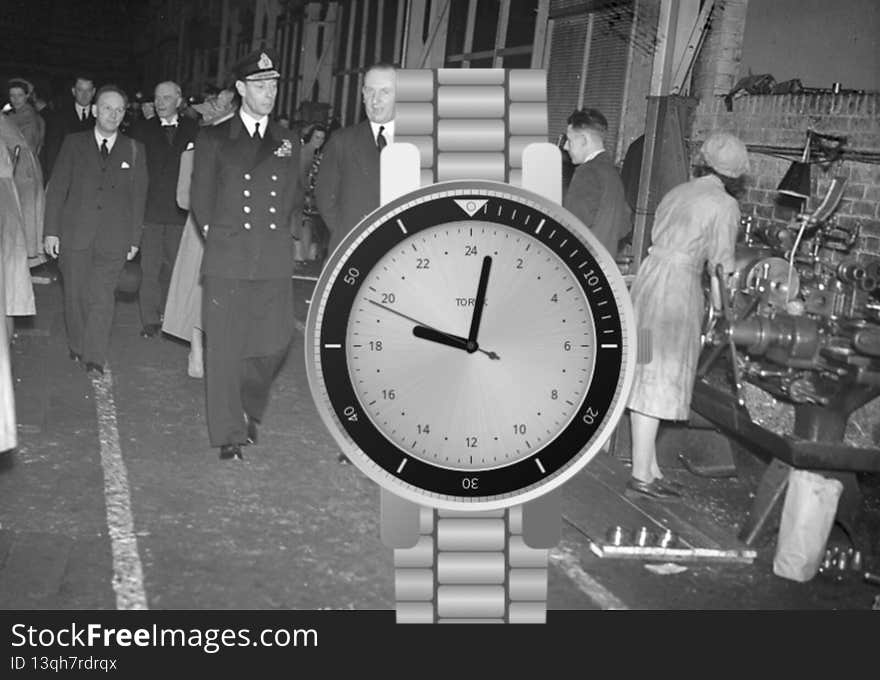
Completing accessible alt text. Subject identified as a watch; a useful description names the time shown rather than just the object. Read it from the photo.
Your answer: 19:01:49
